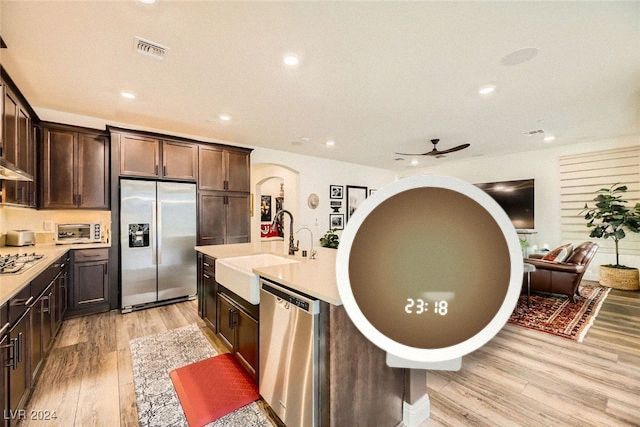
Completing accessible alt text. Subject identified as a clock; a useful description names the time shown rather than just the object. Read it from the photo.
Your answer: 23:18
